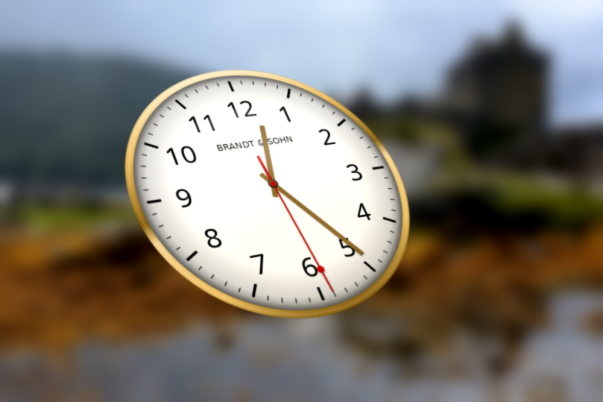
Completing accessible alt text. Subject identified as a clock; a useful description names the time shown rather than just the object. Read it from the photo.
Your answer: 12:24:29
